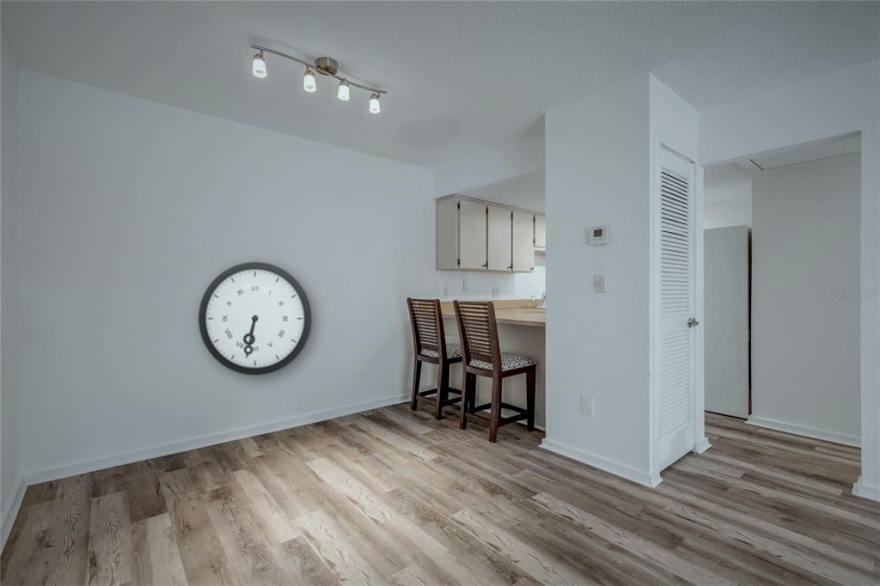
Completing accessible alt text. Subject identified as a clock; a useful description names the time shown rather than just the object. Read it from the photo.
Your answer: 6:32
